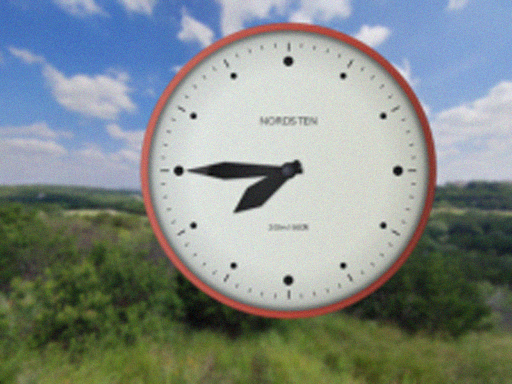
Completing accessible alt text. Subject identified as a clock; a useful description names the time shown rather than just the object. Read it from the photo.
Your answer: 7:45
